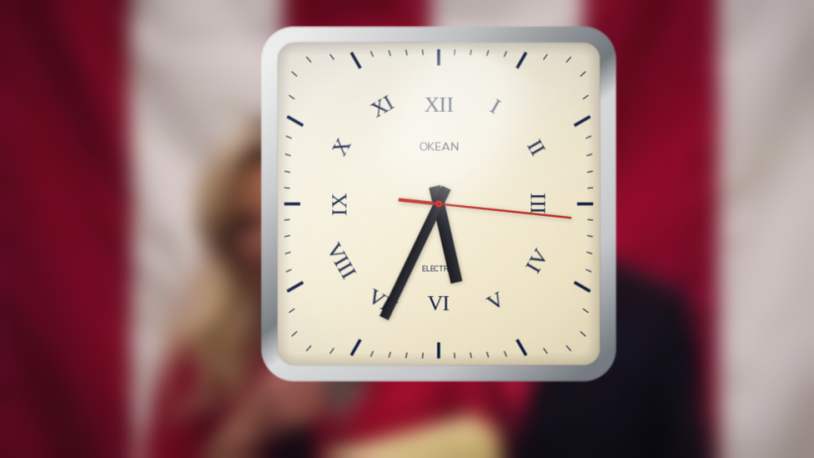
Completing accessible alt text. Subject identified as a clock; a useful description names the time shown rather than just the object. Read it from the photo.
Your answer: 5:34:16
